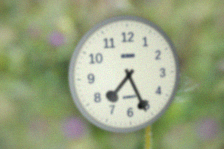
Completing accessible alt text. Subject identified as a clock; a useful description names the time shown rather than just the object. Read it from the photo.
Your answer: 7:26
